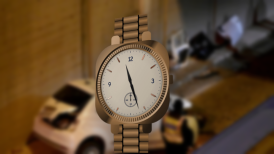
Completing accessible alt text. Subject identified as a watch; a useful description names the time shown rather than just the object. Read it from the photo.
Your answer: 11:27
